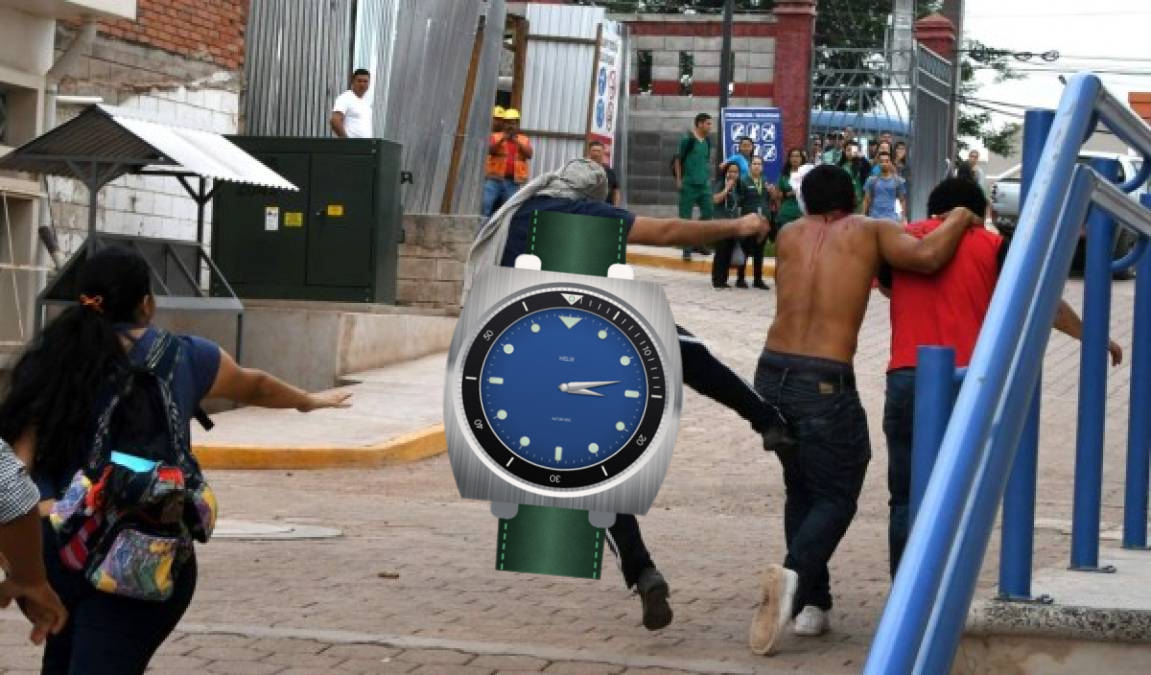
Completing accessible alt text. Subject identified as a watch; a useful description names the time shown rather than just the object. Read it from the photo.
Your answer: 3:13
